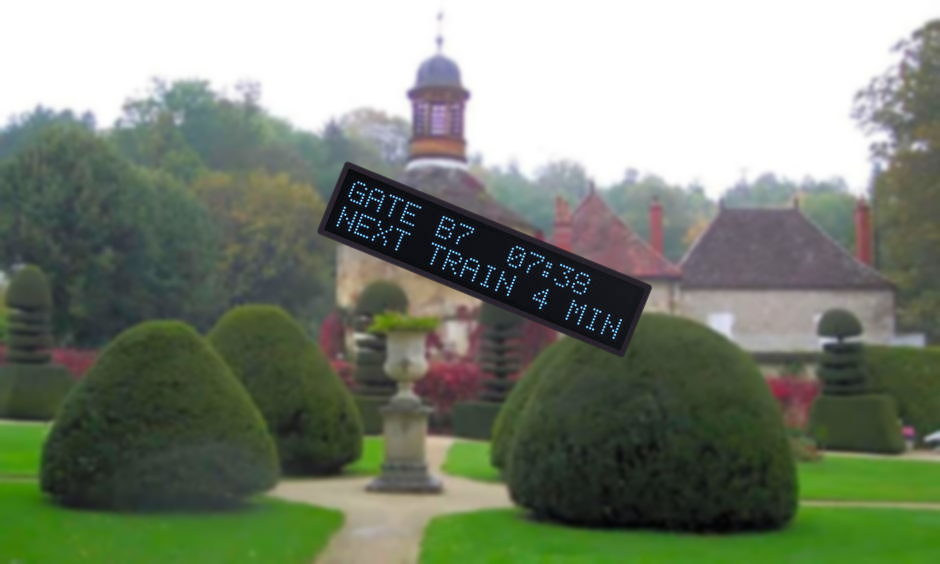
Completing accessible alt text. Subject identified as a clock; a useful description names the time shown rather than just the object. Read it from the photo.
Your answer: 7:38
